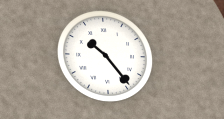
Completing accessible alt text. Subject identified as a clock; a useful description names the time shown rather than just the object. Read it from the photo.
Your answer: 10:24
